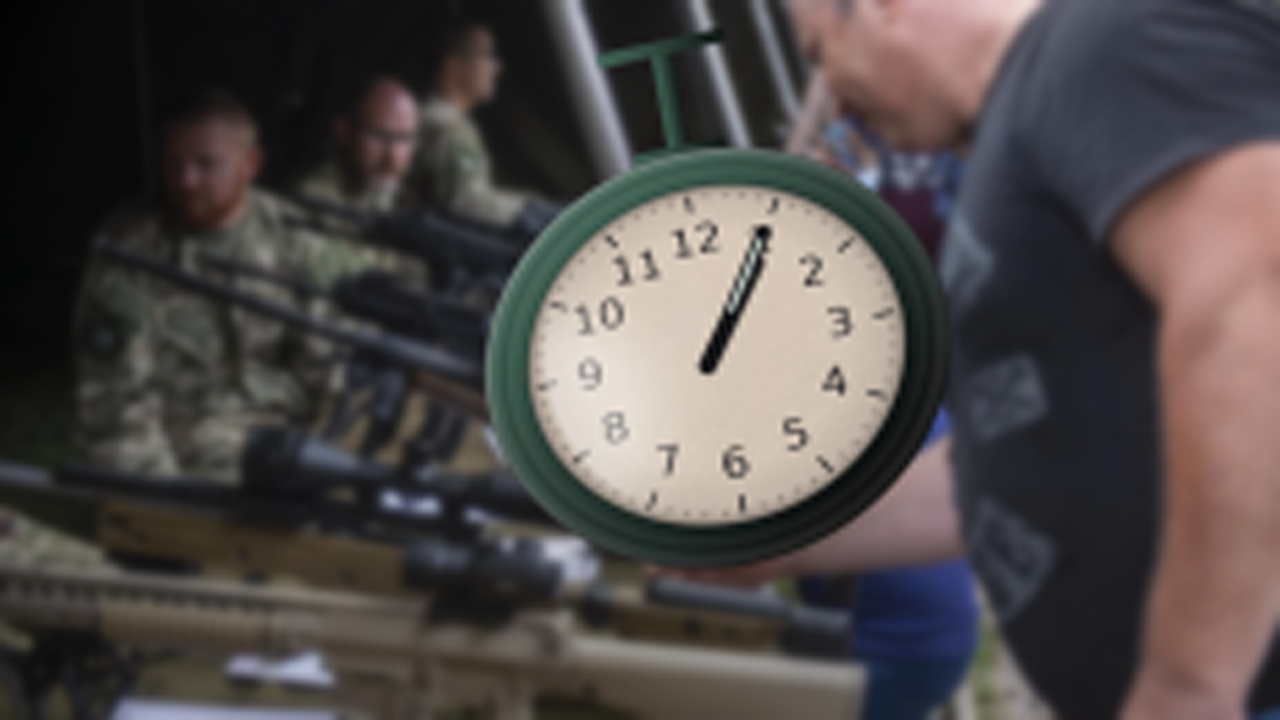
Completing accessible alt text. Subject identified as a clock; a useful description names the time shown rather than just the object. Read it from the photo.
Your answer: 1:05
